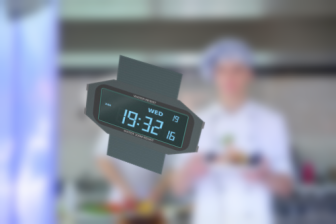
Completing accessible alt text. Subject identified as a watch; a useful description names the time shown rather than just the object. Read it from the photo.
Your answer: 19:32:16
